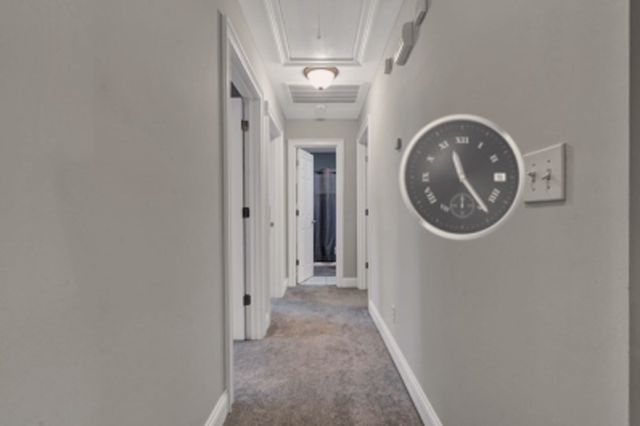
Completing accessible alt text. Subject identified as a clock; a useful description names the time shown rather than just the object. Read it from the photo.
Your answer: 11:24
